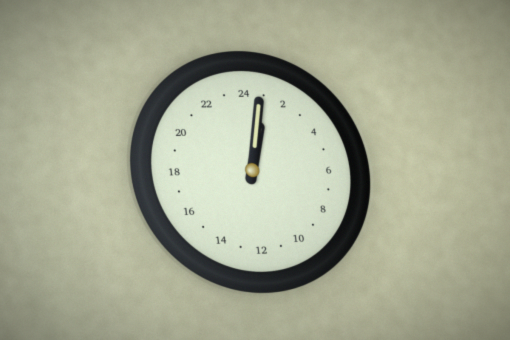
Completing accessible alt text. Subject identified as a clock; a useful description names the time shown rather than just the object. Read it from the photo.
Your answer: 1:02
